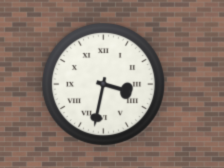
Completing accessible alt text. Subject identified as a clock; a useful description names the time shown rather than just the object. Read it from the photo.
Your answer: 3:32
